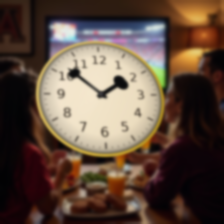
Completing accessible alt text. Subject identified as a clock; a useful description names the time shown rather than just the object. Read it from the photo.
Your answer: 1:52
